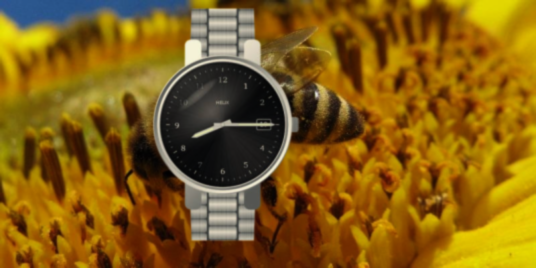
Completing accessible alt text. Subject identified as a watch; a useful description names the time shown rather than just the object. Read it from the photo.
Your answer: 8:15
